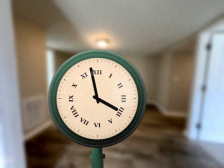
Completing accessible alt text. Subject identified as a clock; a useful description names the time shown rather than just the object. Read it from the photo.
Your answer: 3:58
